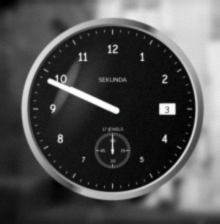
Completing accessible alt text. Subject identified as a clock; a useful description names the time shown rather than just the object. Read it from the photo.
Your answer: 9:49
